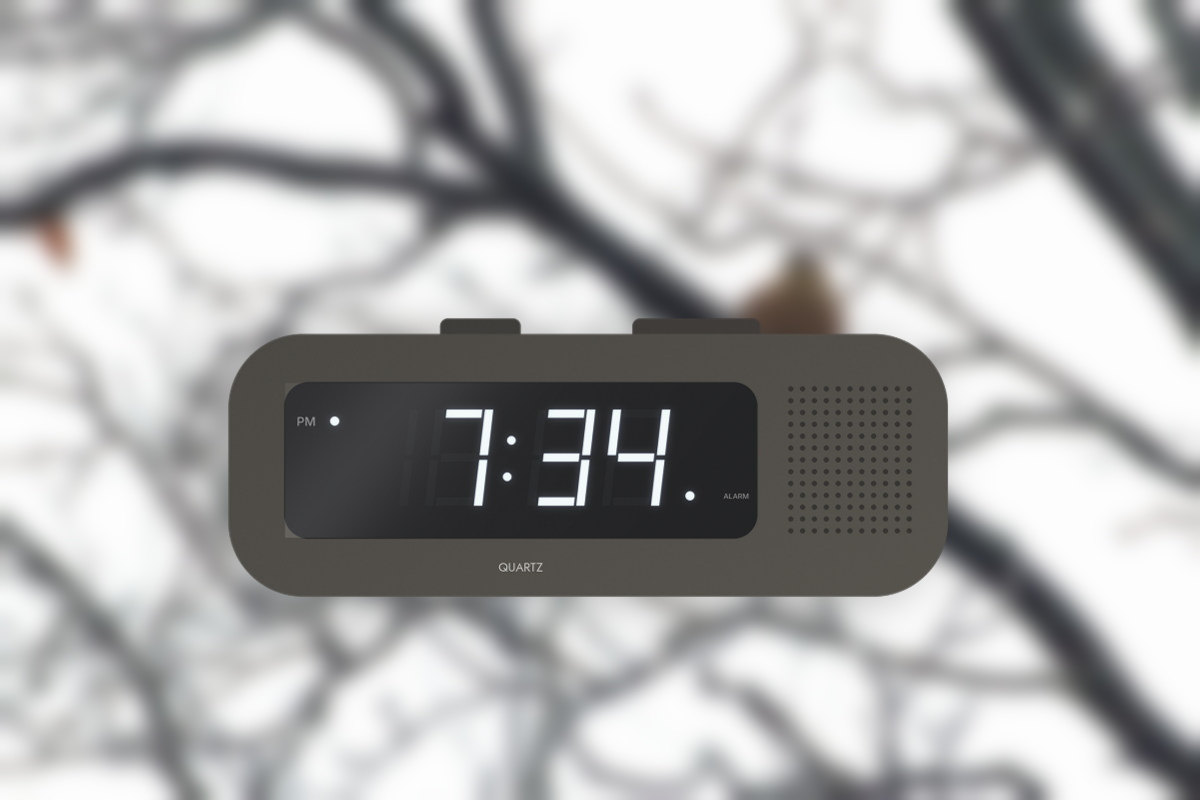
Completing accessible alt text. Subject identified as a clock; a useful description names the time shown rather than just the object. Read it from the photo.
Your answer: 7:34
